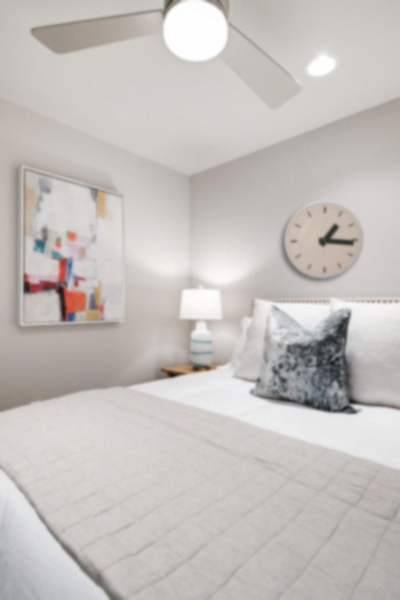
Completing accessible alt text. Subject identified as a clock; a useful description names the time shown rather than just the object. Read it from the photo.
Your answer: 1:16
